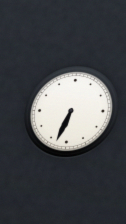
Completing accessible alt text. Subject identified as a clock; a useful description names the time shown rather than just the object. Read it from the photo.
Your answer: 6:33
